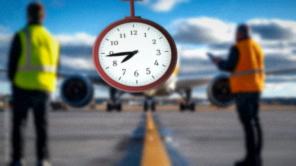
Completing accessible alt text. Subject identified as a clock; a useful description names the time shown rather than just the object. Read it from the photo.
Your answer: 7:44
